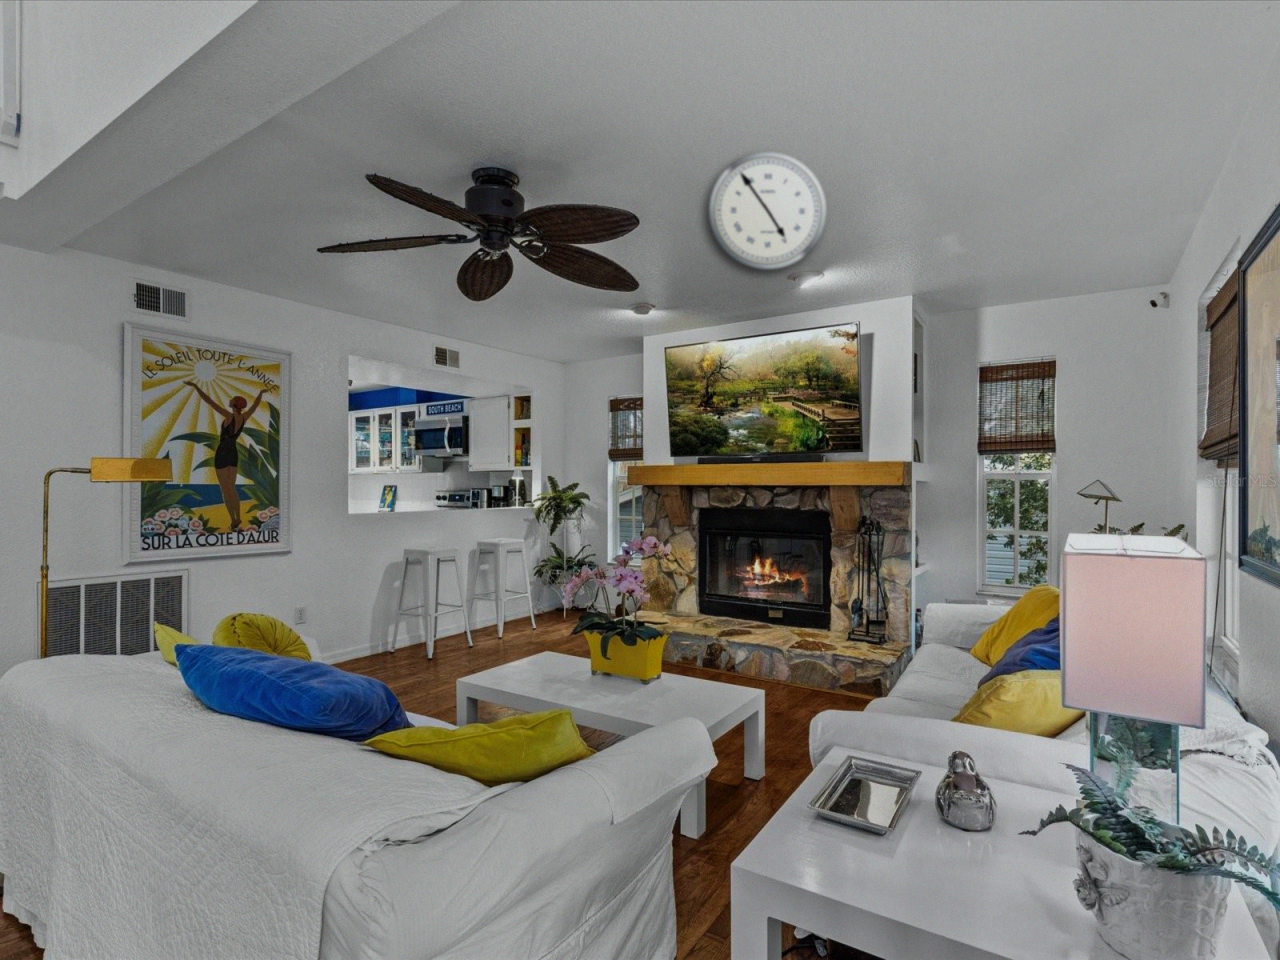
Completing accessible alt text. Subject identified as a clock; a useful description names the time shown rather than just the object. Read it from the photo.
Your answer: 4:54
